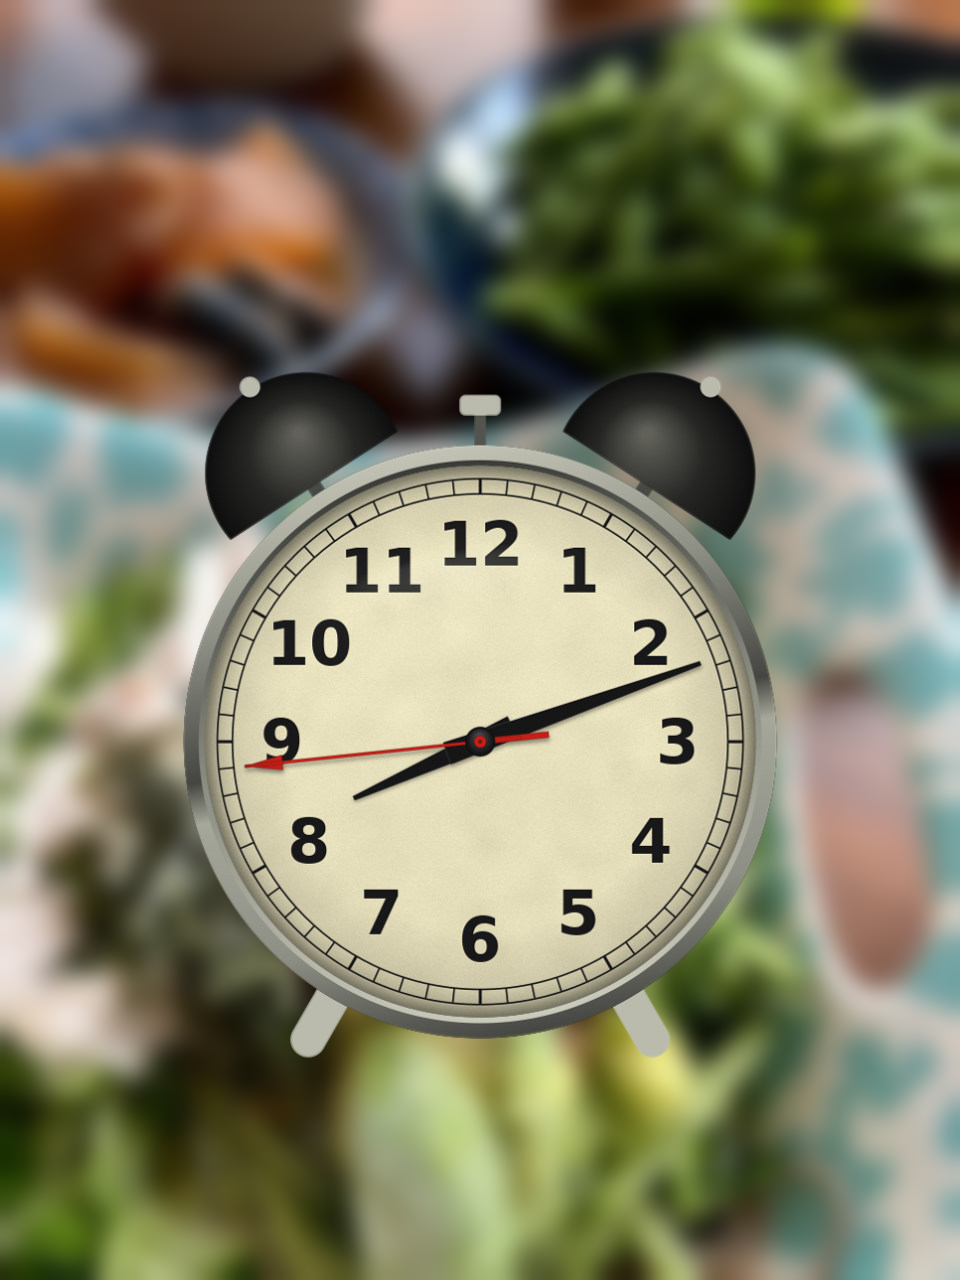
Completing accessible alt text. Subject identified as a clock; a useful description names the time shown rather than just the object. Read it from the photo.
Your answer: 8:11:44
